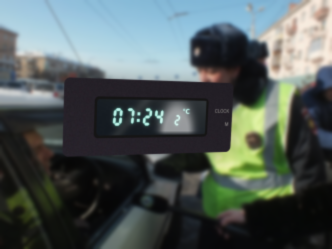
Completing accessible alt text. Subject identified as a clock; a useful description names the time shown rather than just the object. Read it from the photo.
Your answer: 7:24
